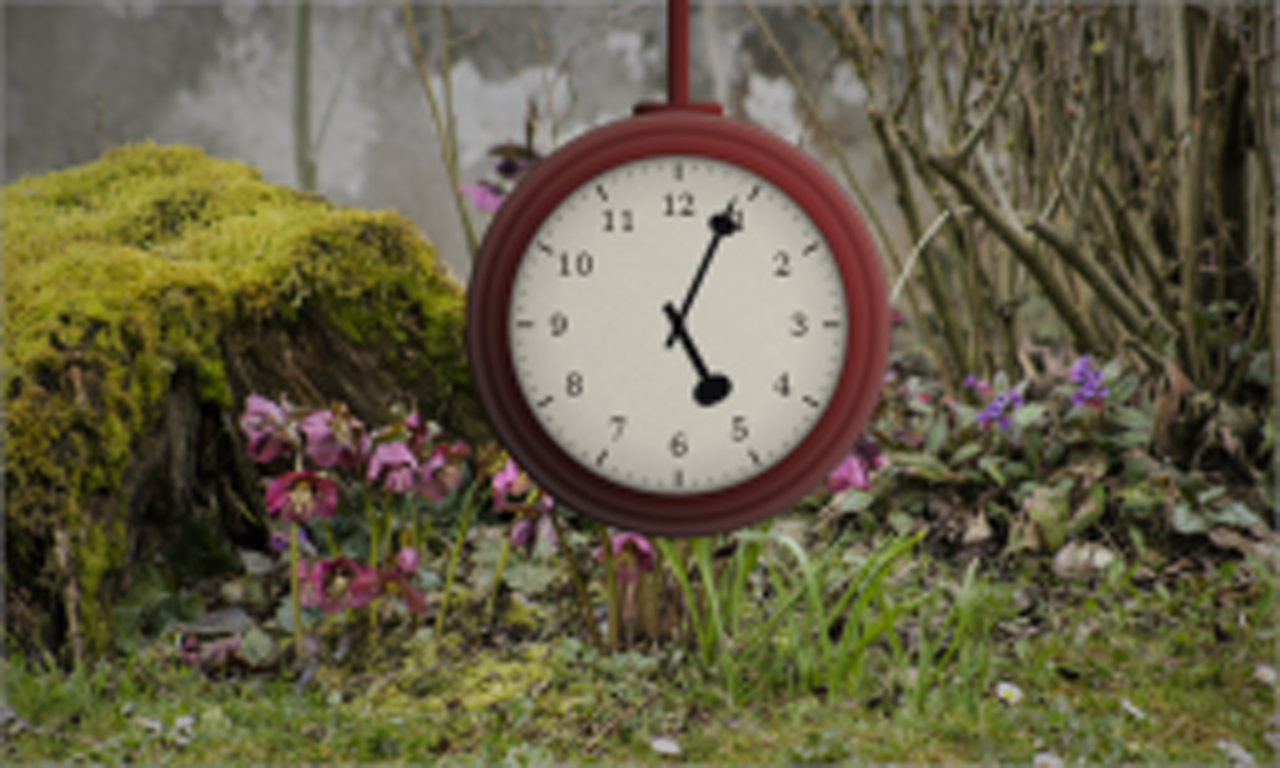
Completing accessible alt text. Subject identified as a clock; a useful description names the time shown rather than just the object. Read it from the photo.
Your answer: 5:04
